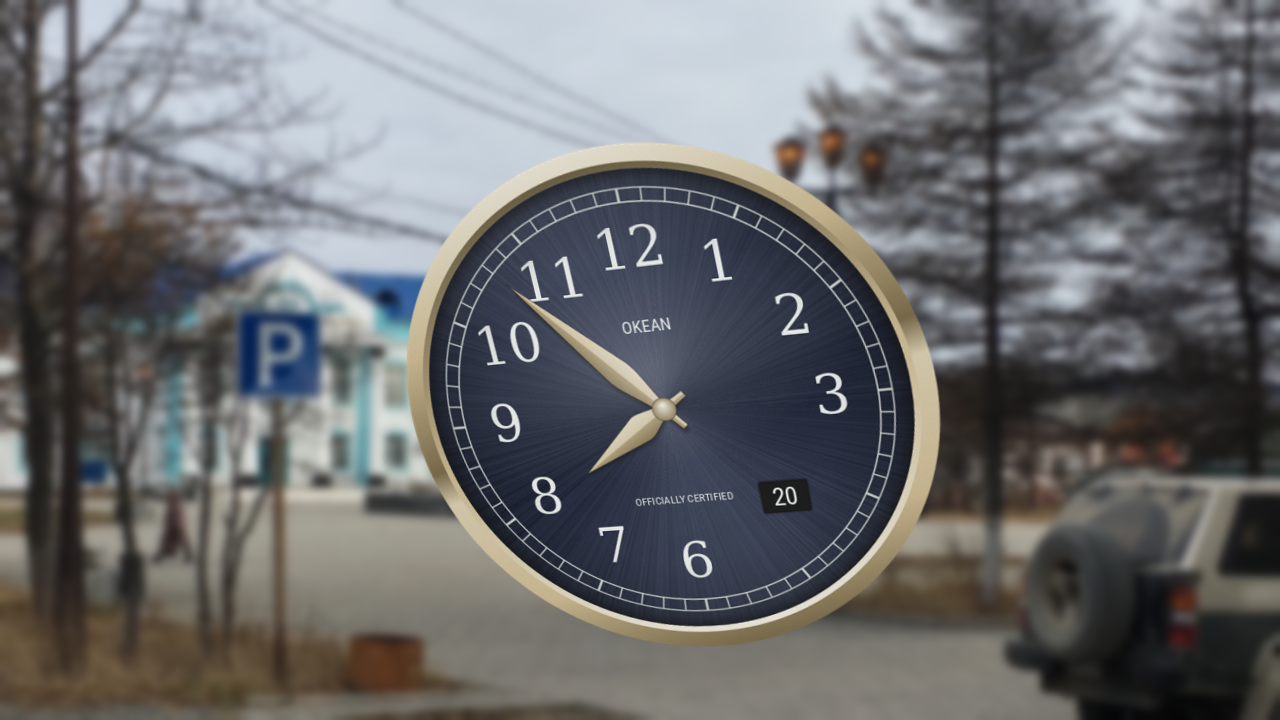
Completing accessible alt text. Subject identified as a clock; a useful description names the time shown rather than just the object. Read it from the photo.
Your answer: 7:53
